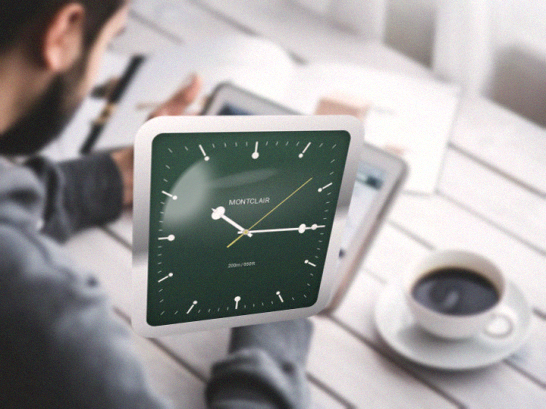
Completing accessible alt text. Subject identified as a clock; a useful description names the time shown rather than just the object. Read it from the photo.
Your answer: 10:15:08
